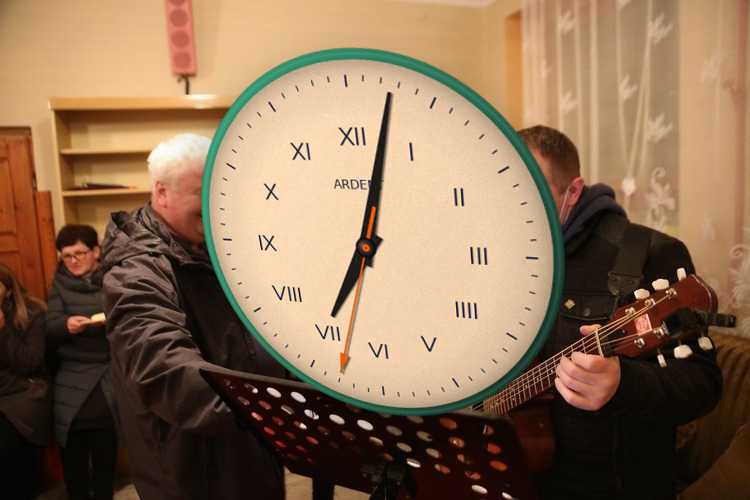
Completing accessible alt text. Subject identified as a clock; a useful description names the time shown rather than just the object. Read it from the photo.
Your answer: 7:02:33
